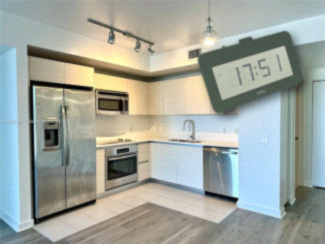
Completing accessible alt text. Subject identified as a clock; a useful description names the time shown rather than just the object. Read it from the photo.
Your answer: 17:51
